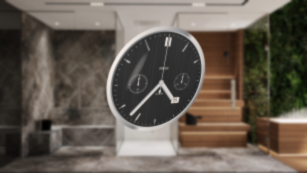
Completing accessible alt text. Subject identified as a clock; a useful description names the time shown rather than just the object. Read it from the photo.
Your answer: 4:37
